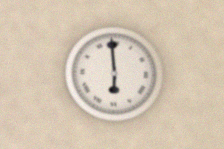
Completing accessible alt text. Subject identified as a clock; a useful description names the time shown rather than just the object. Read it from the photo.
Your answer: 5:59
